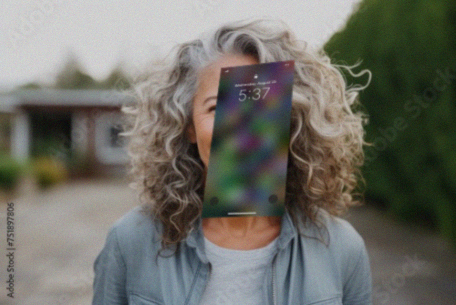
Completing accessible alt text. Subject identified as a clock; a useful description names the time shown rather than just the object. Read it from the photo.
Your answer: 5:37
